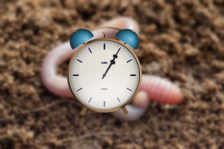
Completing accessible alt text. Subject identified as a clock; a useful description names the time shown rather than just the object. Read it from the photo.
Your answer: 1:05
